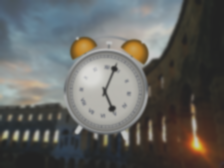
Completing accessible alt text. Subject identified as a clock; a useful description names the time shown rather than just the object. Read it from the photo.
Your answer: 5:03
